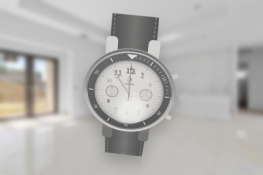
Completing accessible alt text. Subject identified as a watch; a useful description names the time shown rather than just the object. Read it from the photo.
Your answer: 11:54
